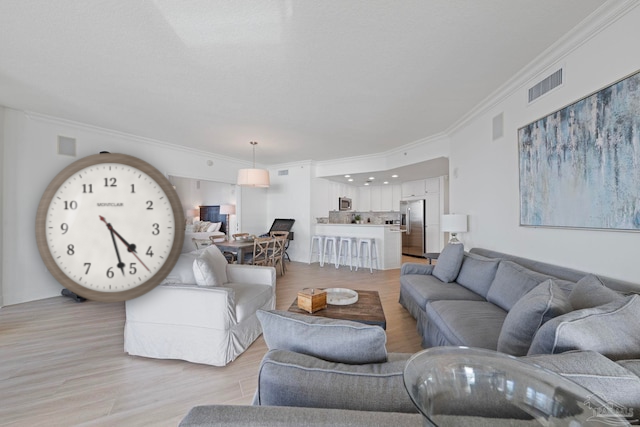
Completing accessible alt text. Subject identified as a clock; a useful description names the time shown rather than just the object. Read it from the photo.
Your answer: 4:27:23
